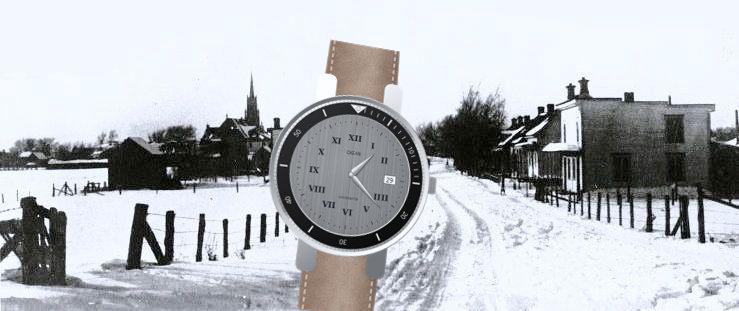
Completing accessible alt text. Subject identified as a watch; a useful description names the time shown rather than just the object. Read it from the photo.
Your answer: 1:22
